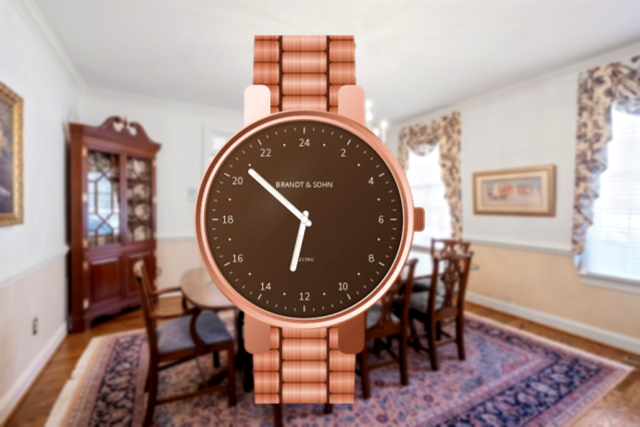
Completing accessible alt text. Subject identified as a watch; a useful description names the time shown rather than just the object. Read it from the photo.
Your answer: 12:52
